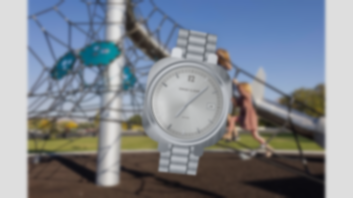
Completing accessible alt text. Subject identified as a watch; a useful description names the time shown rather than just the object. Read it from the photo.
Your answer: 7:07
